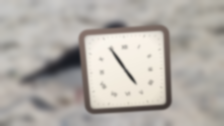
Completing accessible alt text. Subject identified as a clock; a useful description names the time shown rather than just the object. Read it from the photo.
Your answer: 4:55
